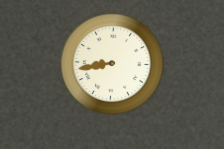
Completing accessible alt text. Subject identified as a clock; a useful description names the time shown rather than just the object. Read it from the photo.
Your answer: 8:43
